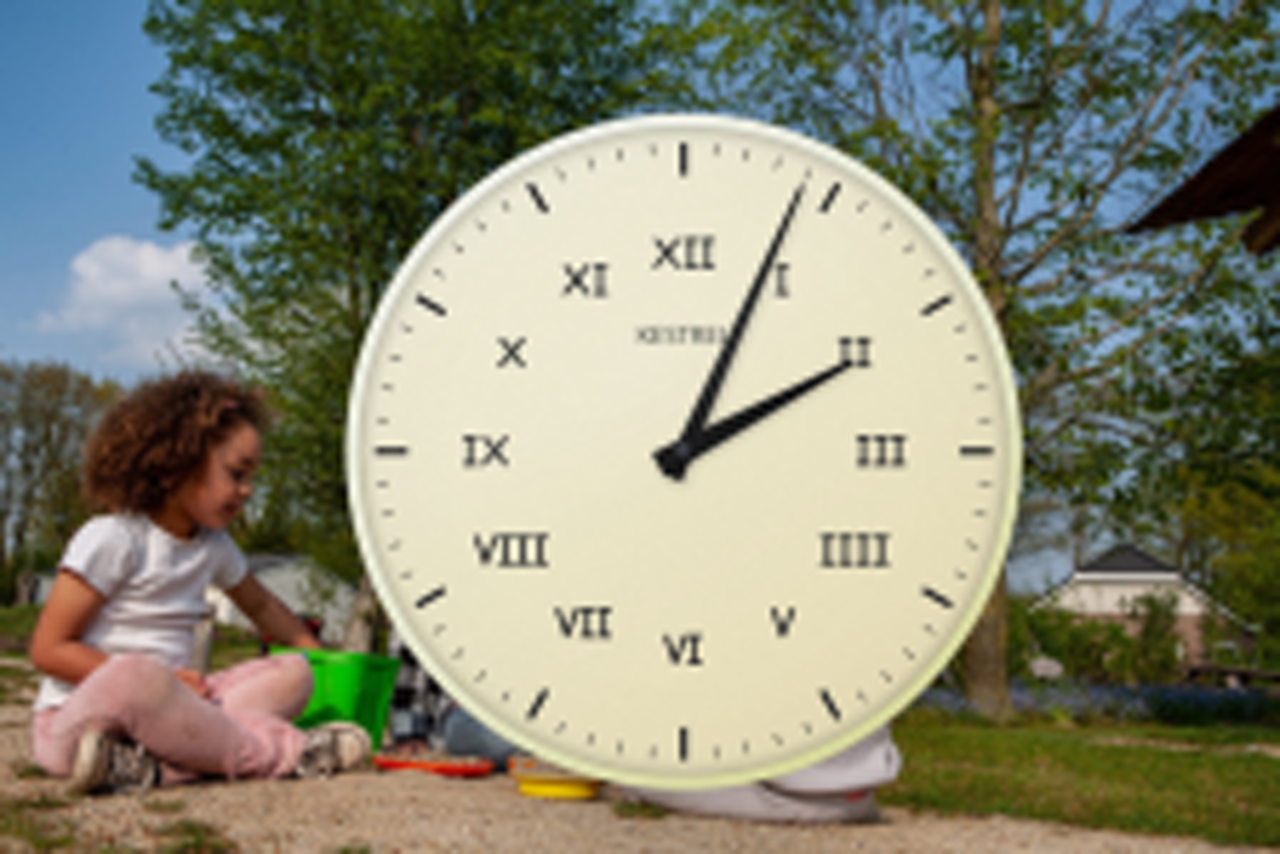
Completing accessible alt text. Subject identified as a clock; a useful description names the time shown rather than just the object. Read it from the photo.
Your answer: 2:04
